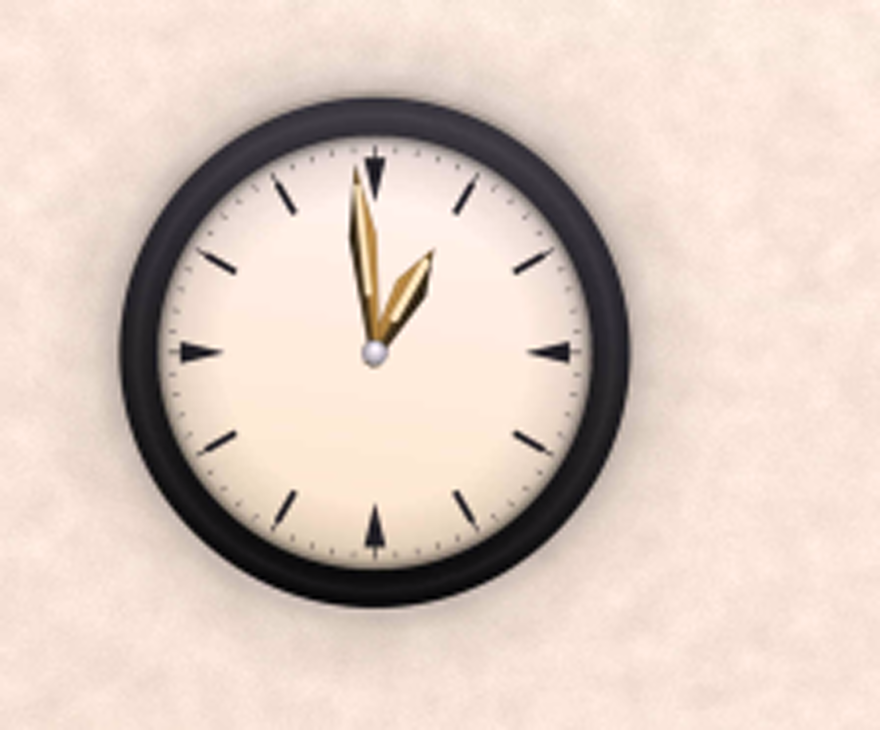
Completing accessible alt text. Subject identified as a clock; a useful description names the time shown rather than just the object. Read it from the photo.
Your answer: 12:59
